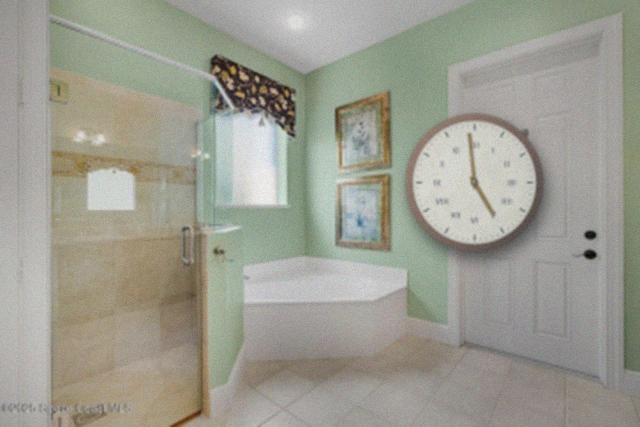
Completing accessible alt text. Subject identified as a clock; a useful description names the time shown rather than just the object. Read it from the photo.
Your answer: 4:59
